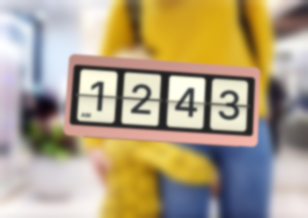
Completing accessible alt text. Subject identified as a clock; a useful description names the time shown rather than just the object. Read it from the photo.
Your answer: 12:43
